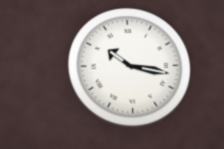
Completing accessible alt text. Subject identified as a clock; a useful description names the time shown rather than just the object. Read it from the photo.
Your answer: 10:17
